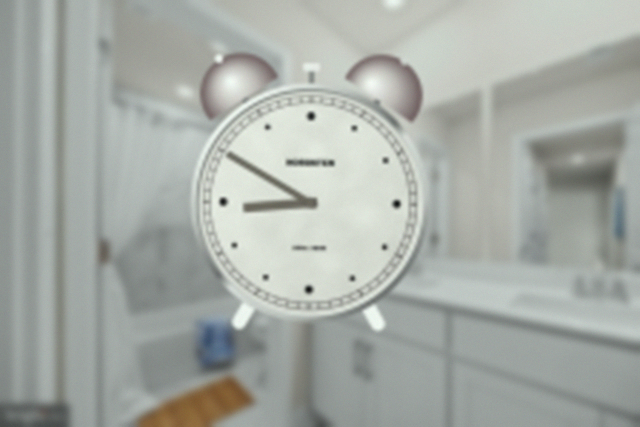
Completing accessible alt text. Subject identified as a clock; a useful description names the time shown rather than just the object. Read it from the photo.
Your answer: 8:50
